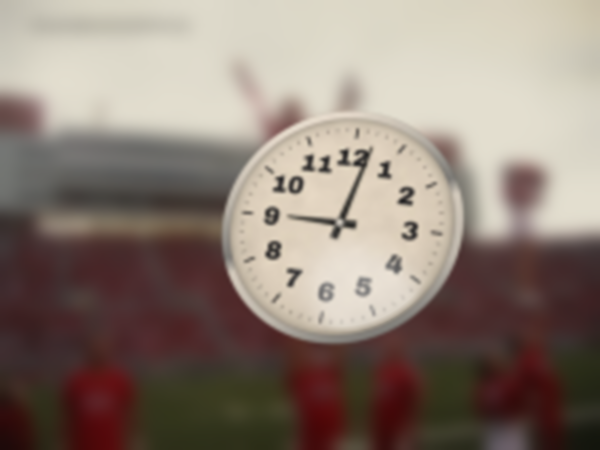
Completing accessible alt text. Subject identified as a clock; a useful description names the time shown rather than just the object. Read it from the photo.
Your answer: 9:02
